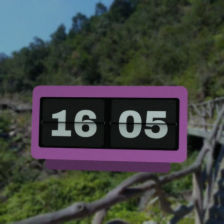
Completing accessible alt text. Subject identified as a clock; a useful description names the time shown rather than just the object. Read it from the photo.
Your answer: 16:05
